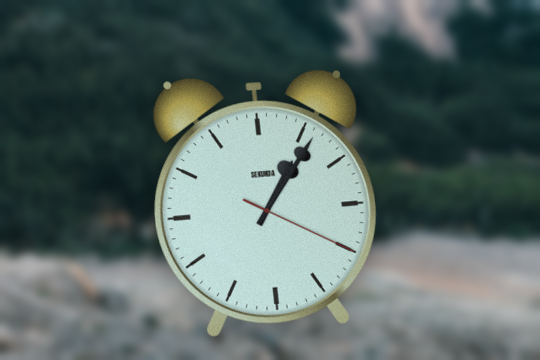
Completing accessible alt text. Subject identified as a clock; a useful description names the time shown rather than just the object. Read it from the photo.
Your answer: 1:06:20
